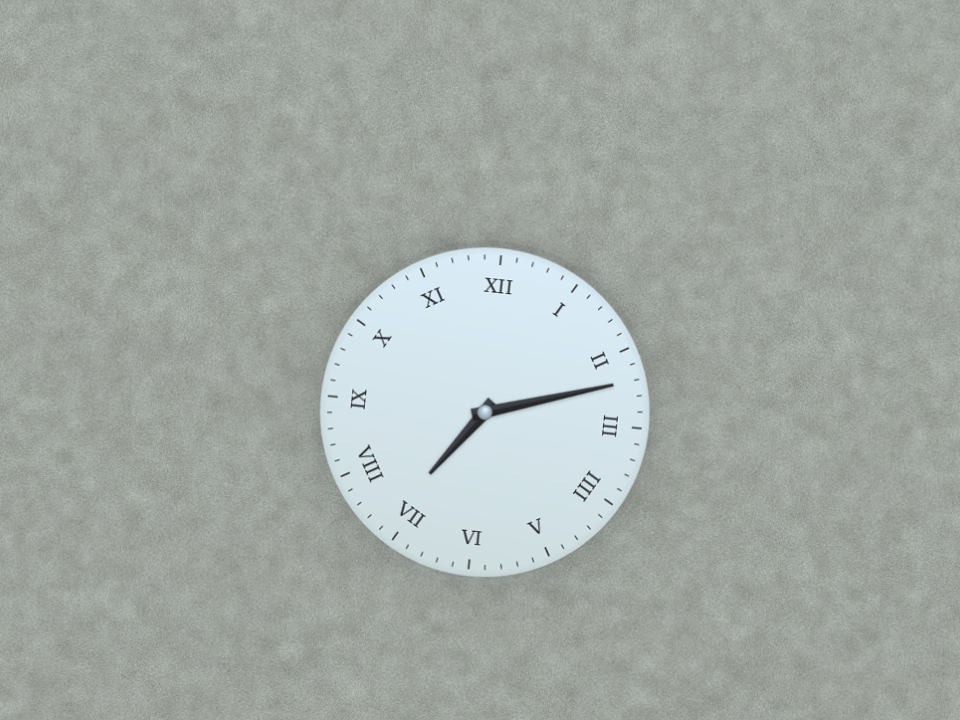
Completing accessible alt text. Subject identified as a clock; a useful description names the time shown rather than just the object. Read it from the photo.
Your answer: 7:12
